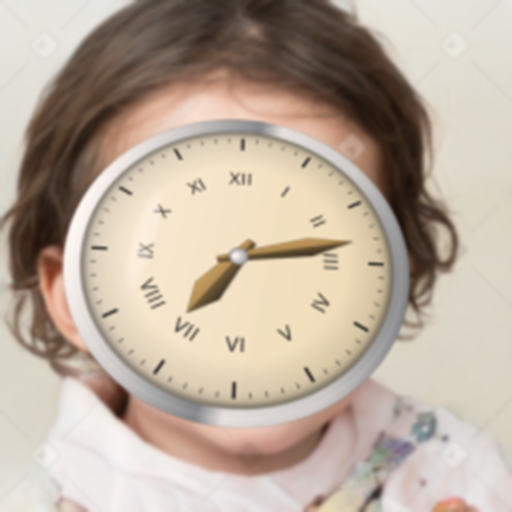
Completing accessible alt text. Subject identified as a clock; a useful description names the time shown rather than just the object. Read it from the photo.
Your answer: 7:13
